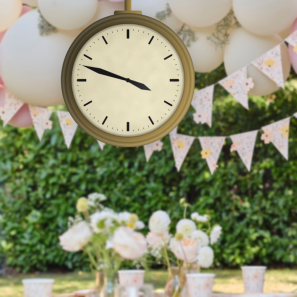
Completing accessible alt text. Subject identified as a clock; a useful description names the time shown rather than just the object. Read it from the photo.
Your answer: 3:48
